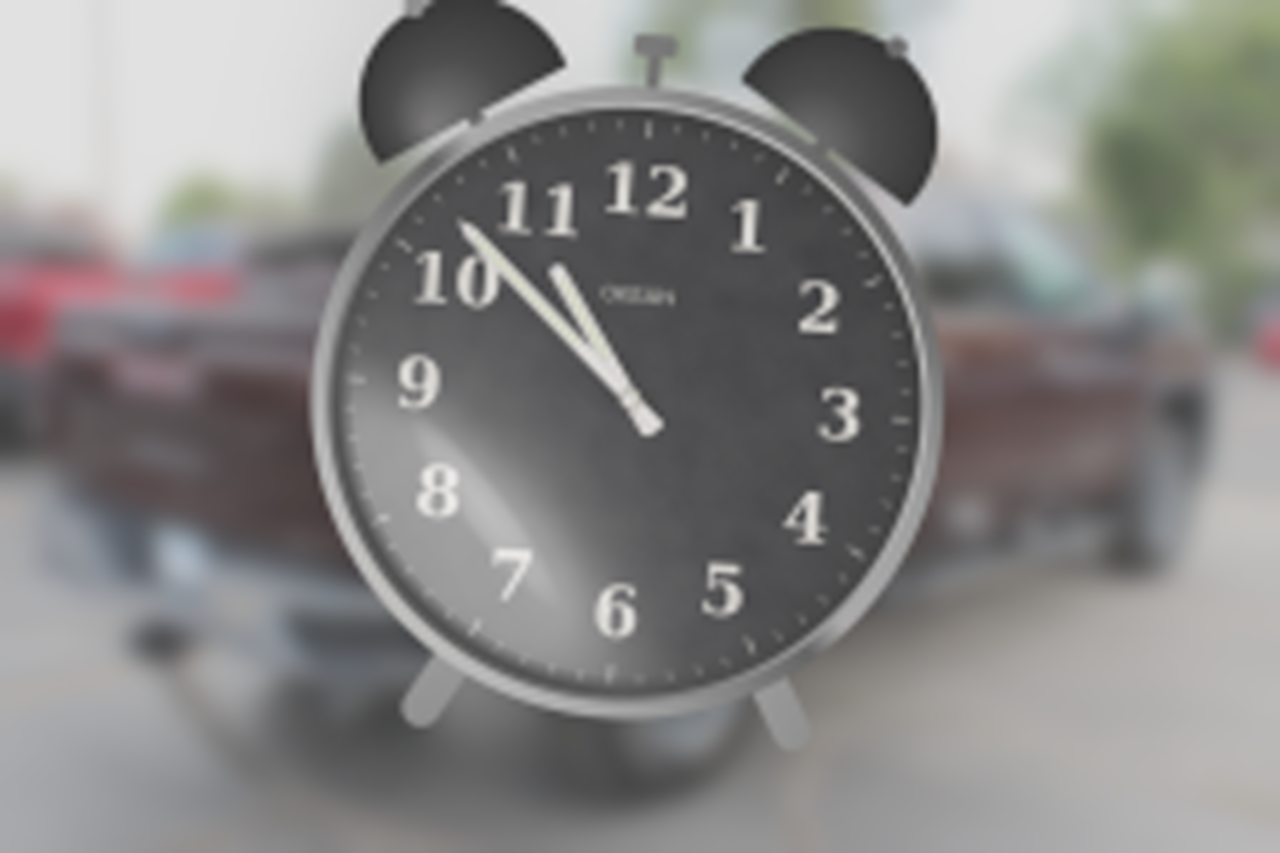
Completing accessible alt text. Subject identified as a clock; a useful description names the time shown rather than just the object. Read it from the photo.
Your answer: 10:52
